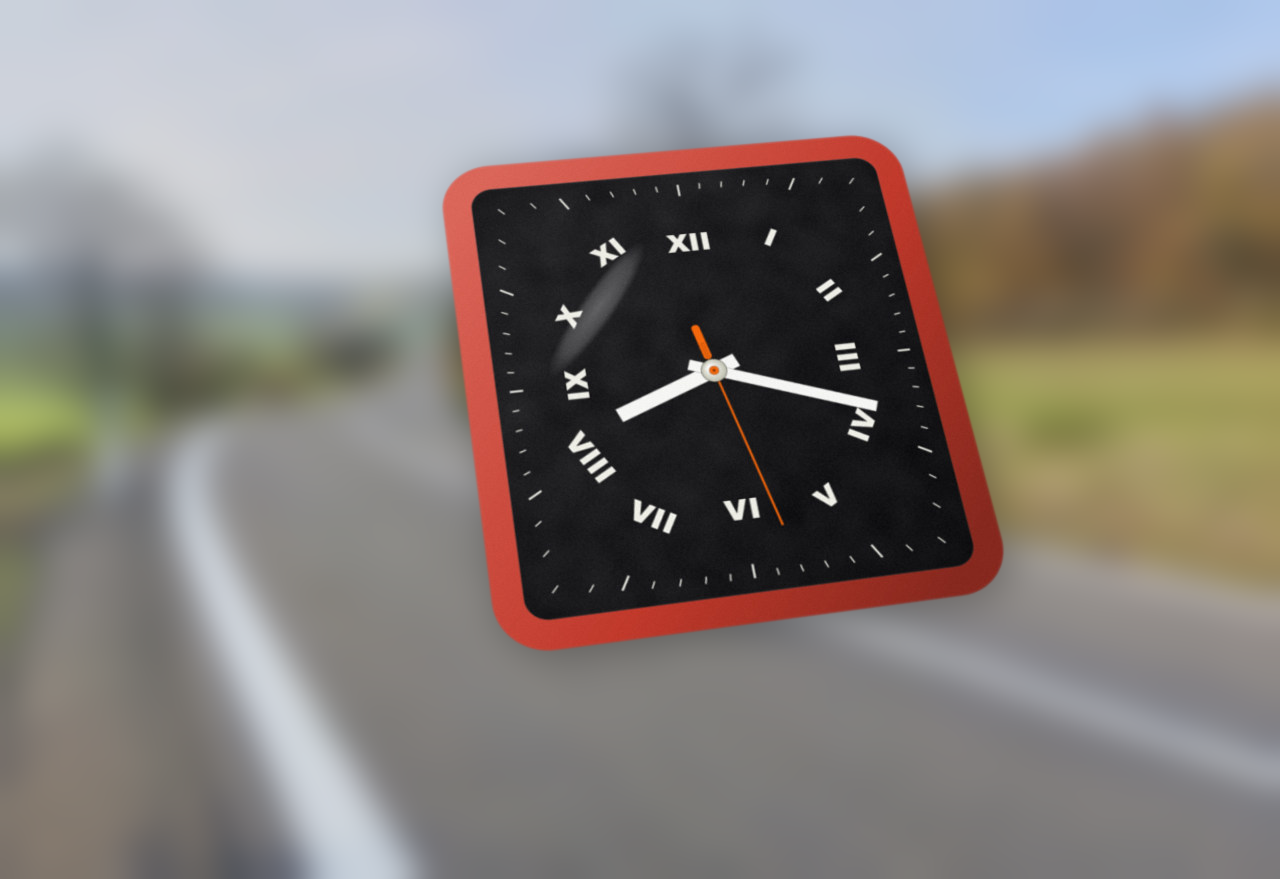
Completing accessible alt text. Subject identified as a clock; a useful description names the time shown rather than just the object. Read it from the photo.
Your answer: 8:18:28
